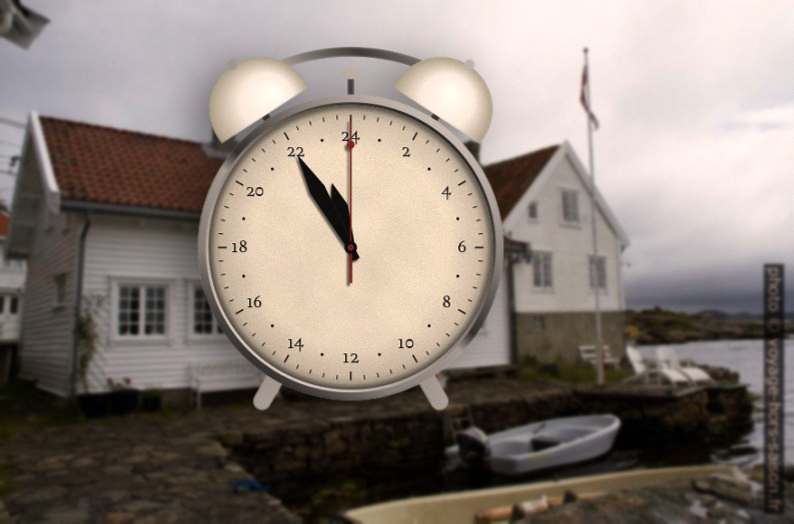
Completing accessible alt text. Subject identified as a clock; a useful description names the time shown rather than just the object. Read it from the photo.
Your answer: 22:55:00
